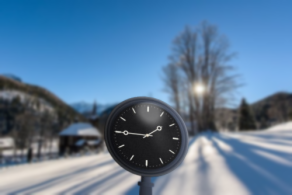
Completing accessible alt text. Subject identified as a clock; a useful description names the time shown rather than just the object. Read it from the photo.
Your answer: 1:45
